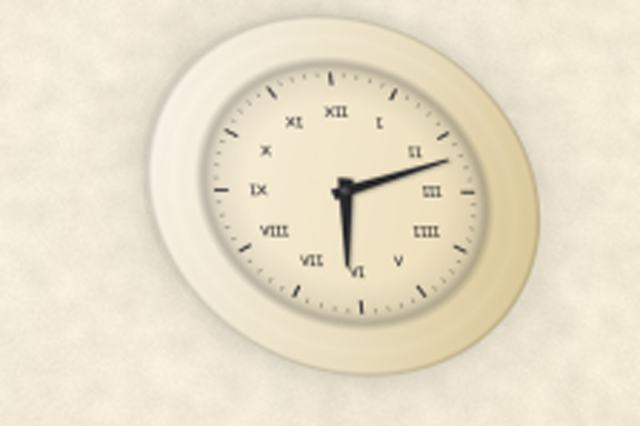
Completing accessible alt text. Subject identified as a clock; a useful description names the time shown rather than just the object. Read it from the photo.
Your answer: 6:12
